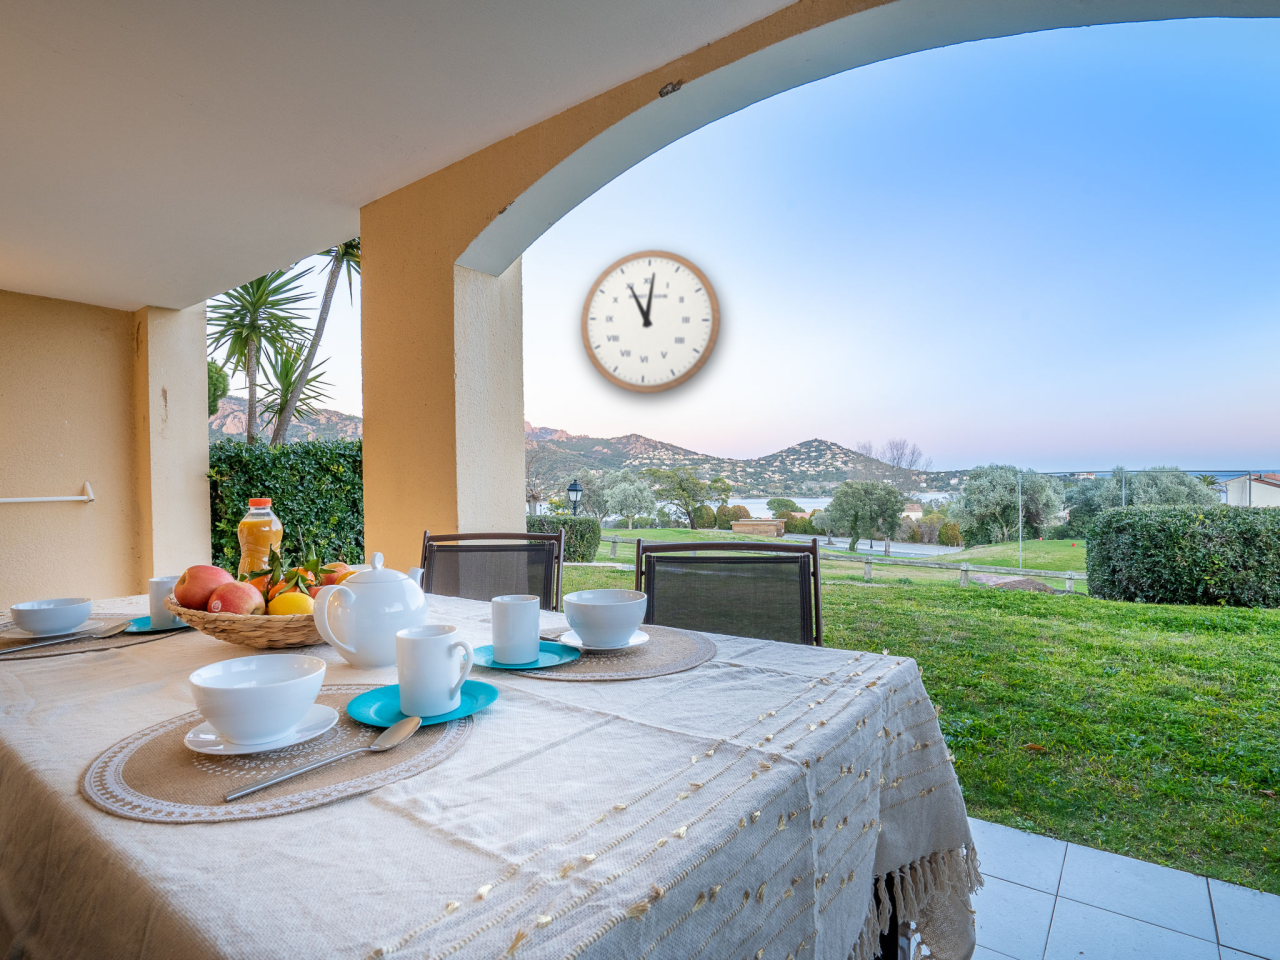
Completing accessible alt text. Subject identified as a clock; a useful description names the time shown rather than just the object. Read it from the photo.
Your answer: 11:01
